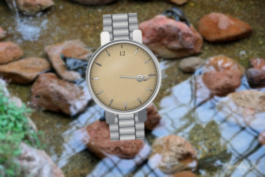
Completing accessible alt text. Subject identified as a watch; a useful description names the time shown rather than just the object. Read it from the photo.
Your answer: 3:16
